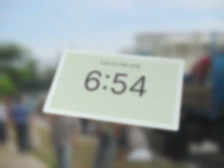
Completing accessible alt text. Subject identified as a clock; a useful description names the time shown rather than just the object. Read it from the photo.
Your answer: 6:54
